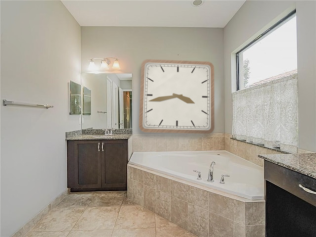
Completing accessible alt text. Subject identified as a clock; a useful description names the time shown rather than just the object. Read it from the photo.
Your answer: 3:43
